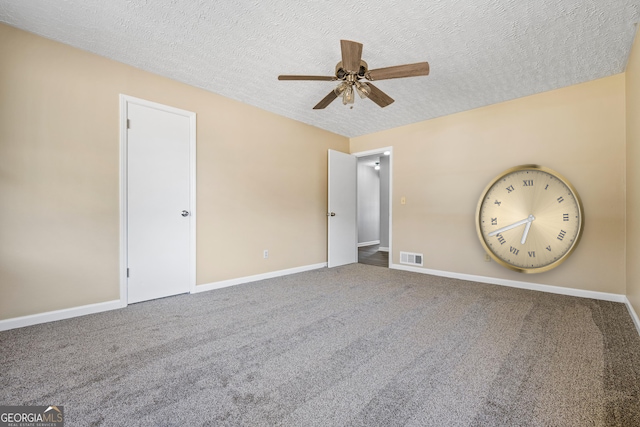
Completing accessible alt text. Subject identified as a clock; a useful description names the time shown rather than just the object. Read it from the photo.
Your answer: 6:42
